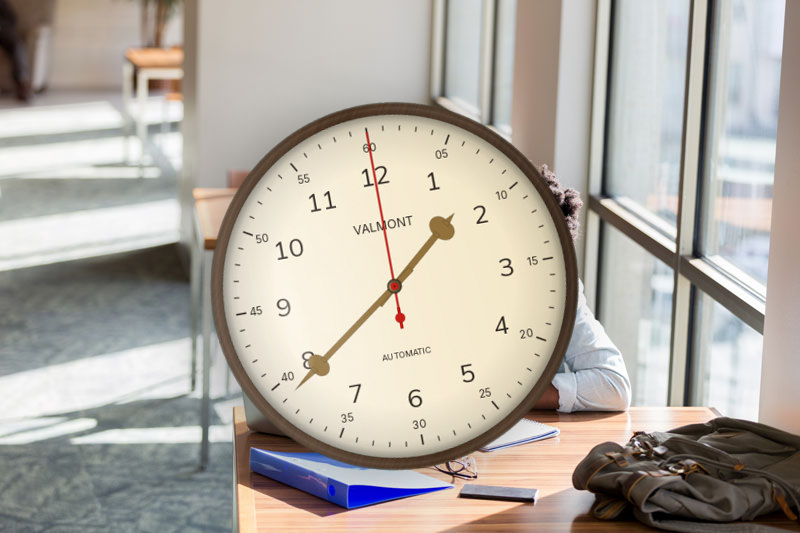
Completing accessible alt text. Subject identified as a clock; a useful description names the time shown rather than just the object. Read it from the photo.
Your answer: 1:39:00
